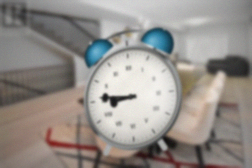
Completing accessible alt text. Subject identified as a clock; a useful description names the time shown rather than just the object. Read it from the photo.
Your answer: 8:46
